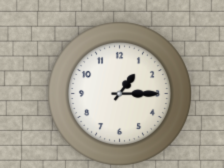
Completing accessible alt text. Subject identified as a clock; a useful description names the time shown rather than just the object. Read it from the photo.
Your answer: 1:15
